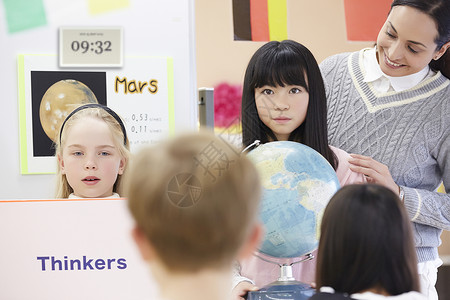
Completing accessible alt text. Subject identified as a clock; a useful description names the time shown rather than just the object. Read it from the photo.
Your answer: 9:32
